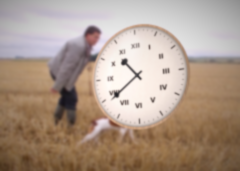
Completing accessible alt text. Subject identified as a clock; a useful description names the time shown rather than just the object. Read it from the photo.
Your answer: 10:39
